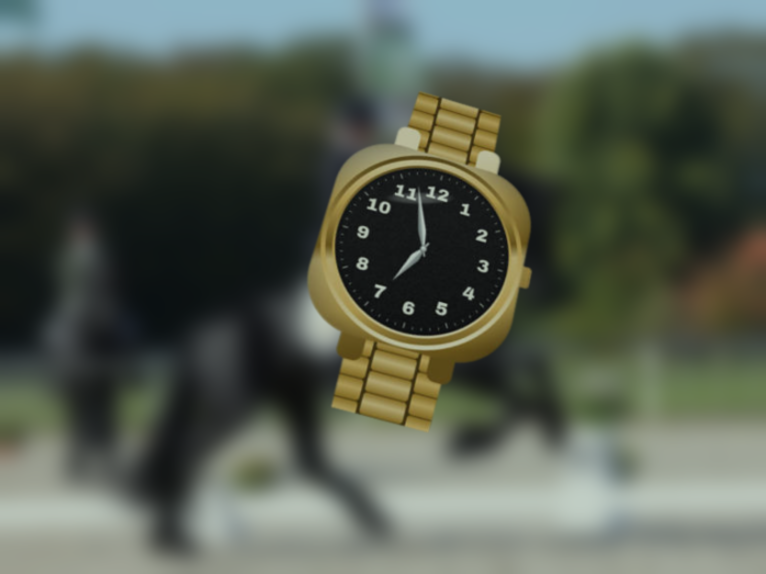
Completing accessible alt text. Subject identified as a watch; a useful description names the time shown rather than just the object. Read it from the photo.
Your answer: 6:57
